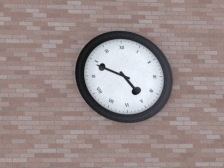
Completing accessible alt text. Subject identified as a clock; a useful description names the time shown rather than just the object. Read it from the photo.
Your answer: 4:49
